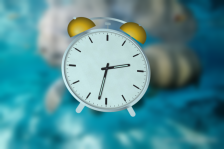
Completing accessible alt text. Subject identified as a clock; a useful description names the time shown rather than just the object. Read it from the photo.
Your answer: 2:32
